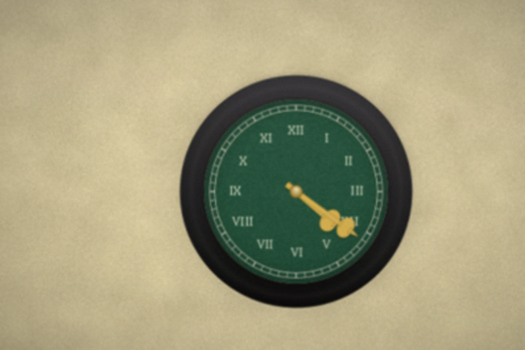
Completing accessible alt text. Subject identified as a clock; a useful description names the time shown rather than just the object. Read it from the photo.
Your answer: 4:21
